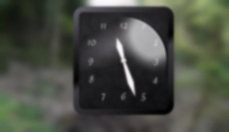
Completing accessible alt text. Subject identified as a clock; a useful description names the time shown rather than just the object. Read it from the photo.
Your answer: 11:27
